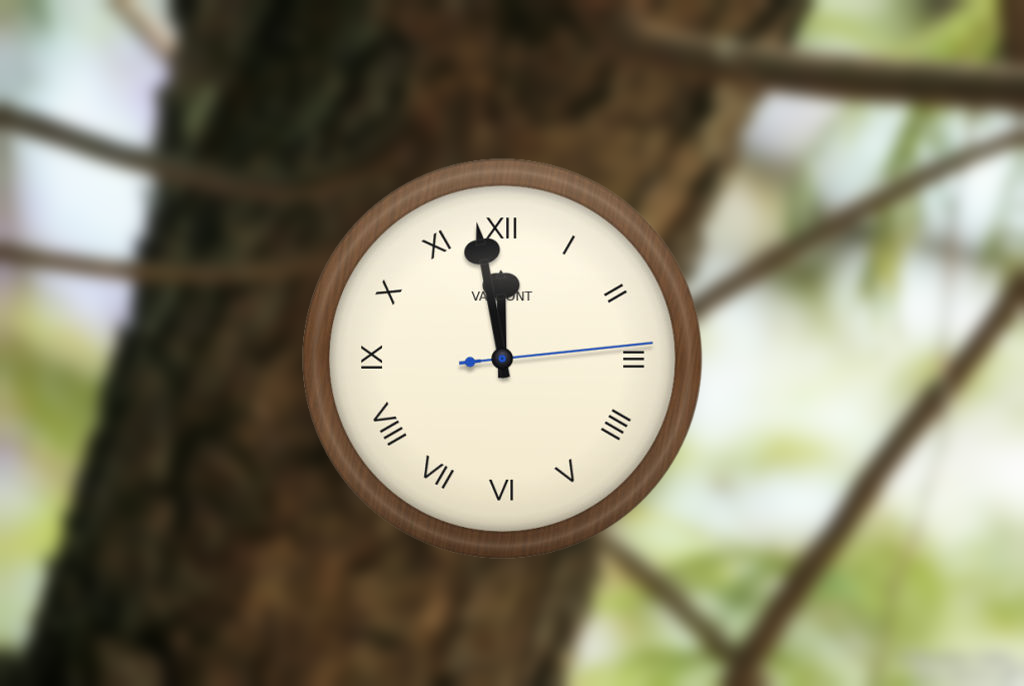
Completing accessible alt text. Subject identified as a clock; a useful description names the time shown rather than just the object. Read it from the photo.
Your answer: 11:58:14
